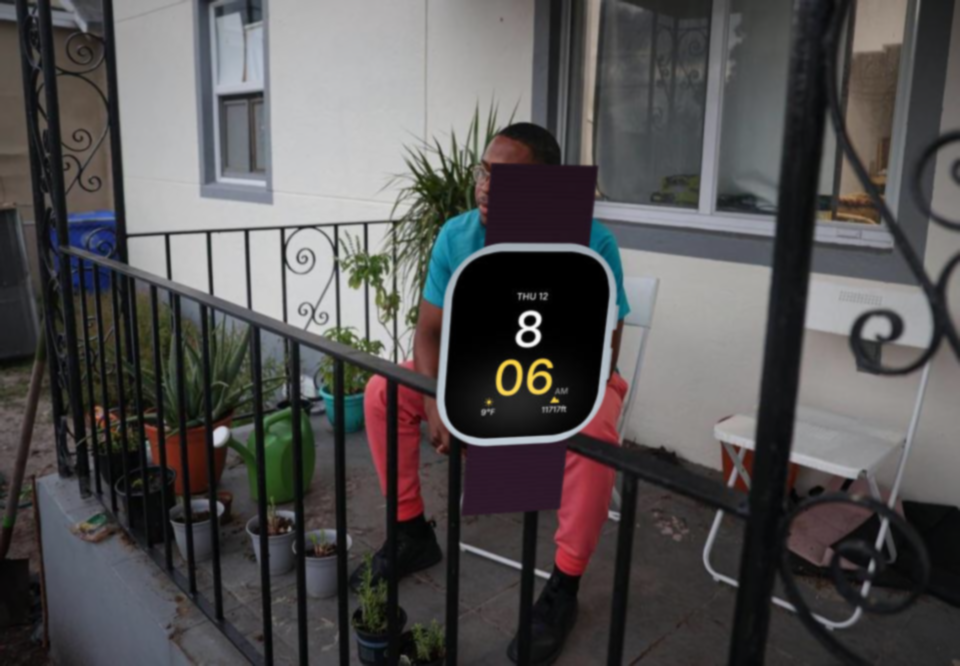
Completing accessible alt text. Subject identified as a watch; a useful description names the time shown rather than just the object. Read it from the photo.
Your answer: 8:06
